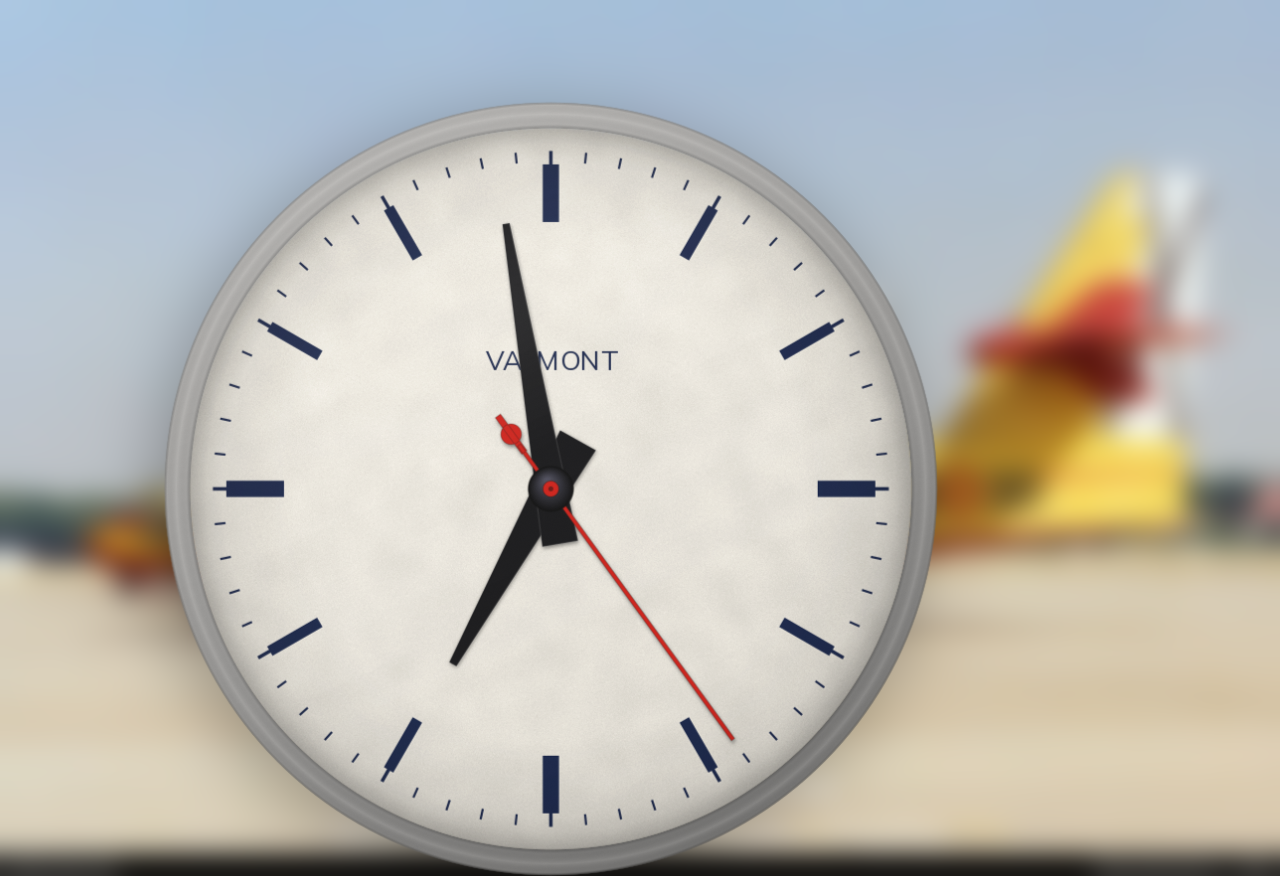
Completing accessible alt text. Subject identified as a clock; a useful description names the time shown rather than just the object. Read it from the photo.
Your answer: 6:58:24
